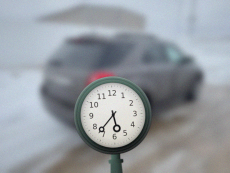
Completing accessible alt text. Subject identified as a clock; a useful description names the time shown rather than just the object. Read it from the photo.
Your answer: 5:37
